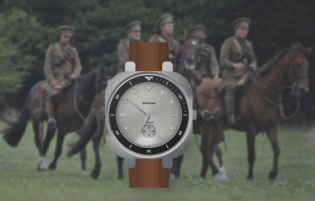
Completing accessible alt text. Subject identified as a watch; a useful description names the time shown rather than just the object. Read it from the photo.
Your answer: 6:51
